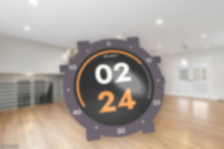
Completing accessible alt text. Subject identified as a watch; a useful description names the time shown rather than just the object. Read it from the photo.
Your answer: 2:24
